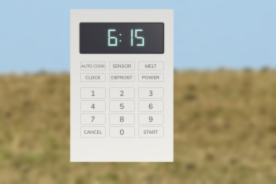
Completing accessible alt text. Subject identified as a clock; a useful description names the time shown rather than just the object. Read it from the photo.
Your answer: 6:15
